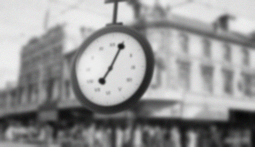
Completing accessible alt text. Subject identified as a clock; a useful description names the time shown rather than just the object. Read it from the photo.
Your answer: 7:04
